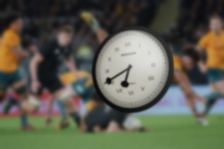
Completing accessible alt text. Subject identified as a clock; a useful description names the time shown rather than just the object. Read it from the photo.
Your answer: 6:41
